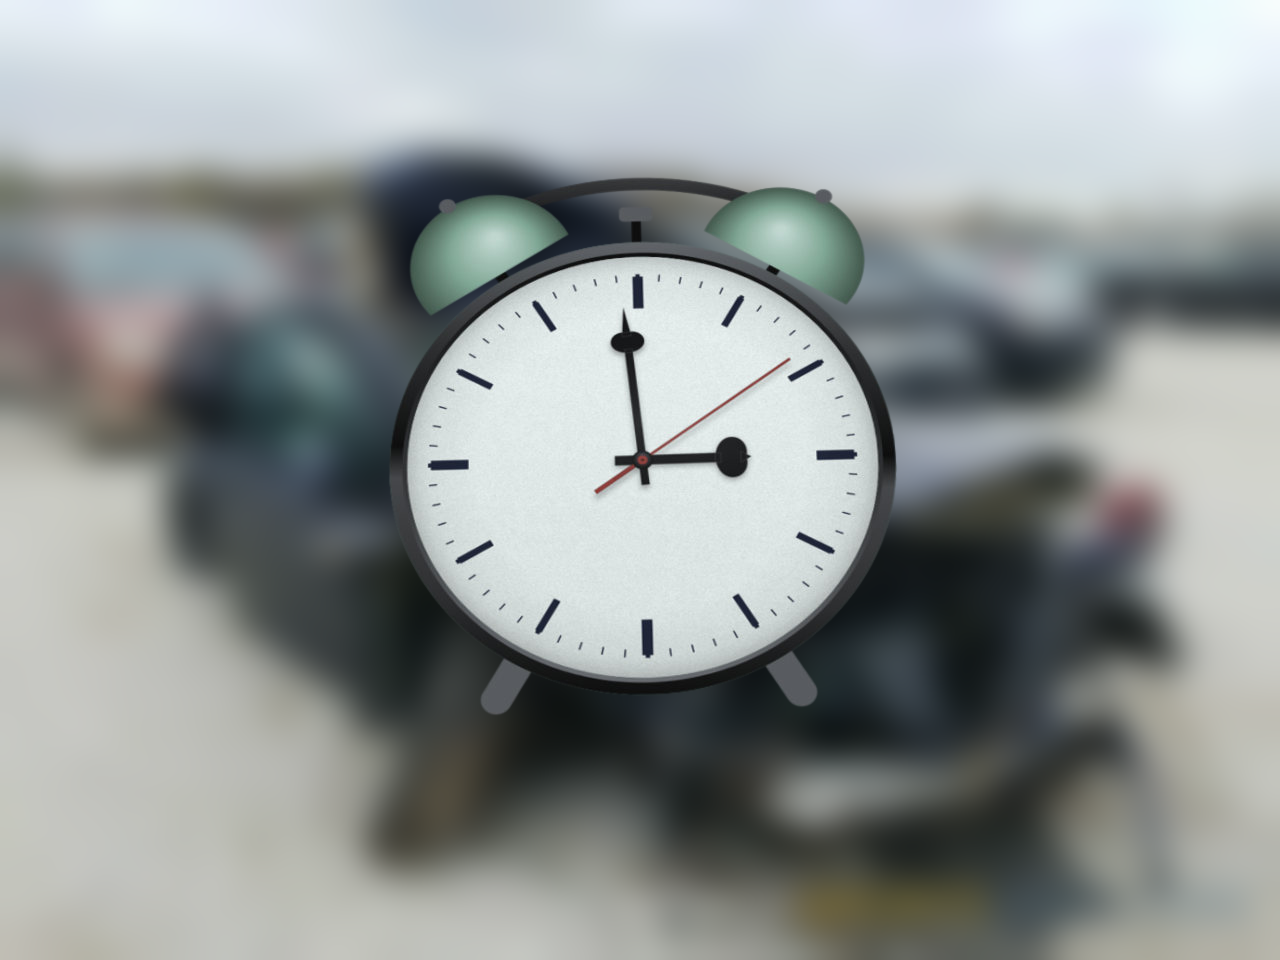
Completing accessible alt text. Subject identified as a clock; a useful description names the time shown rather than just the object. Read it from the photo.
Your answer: 2:59:09
